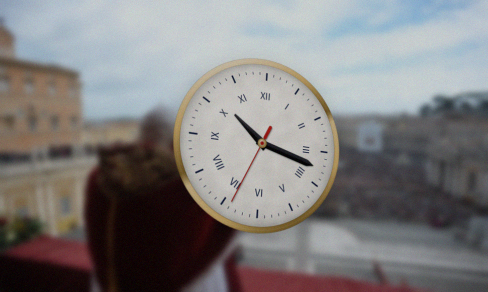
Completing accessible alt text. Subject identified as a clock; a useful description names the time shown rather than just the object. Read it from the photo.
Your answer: 10:17:34
